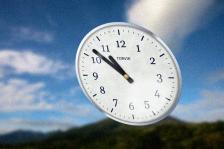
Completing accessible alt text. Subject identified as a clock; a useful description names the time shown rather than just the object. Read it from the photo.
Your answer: 10:52
